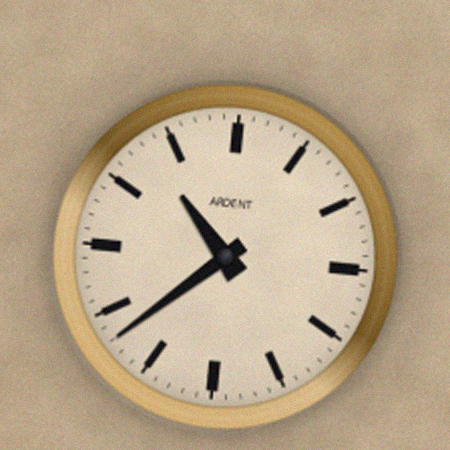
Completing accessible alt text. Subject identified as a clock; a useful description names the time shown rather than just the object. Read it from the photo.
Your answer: 10:38
